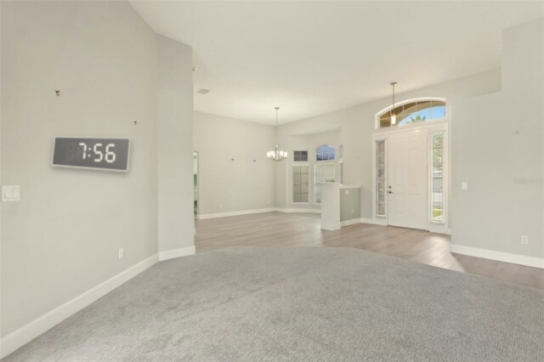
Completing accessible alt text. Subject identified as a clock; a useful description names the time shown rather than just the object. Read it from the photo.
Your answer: 7:56
